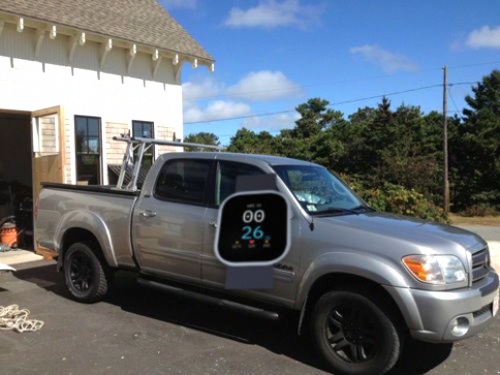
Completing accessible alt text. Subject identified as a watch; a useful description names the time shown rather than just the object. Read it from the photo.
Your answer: 0:26
